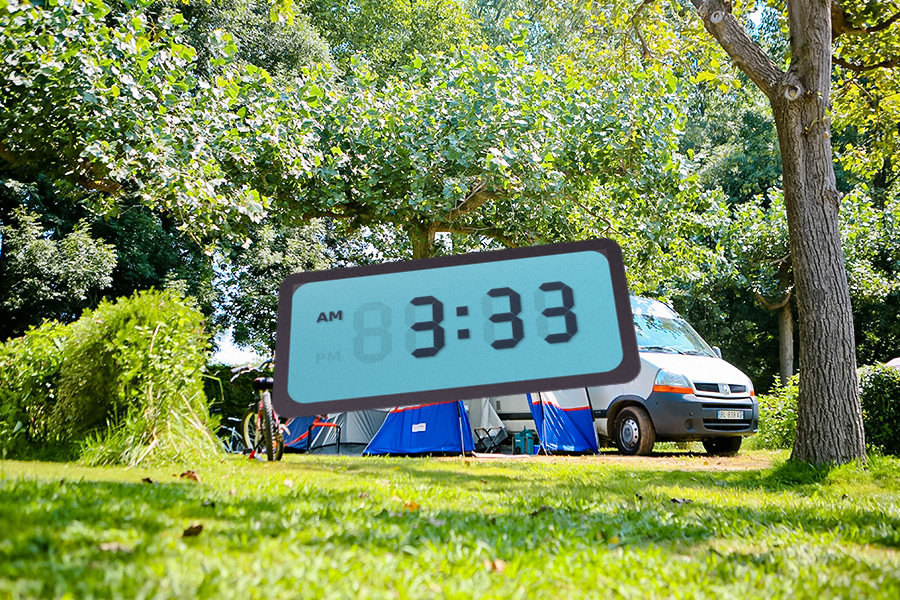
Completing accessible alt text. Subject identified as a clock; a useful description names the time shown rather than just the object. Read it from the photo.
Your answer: 3:33
